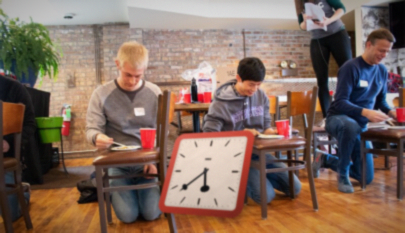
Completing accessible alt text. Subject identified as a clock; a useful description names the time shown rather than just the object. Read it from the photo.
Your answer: 5:38
